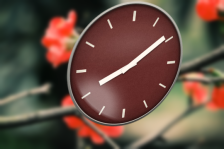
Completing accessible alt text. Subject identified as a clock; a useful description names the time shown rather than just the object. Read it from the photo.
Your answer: 8:09
